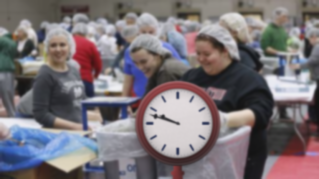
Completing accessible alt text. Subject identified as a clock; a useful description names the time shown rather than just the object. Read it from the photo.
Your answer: 9:48
